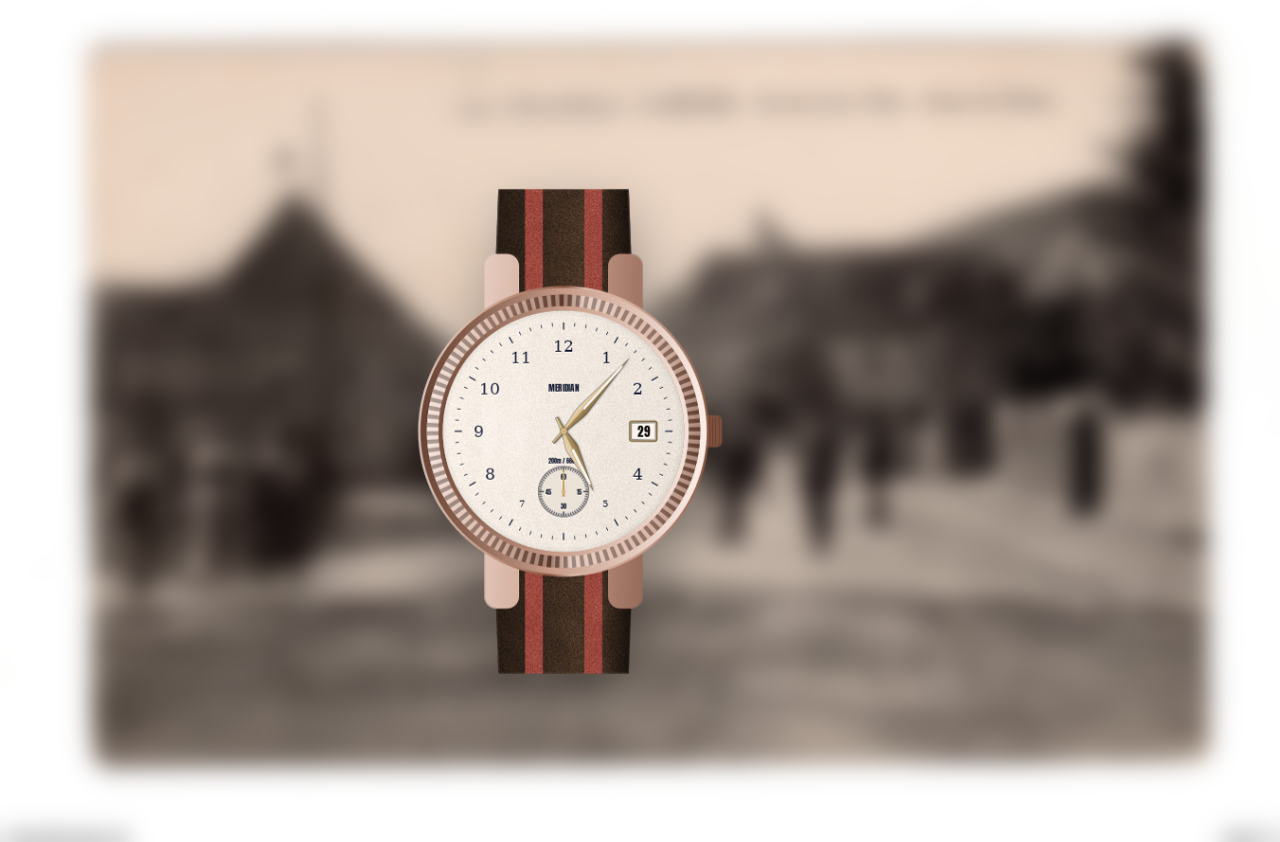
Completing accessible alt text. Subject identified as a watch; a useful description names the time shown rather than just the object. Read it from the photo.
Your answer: 5:07
